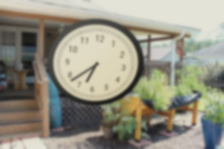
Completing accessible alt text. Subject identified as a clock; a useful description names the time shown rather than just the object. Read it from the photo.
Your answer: 6:38
